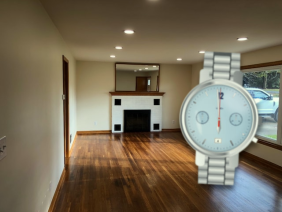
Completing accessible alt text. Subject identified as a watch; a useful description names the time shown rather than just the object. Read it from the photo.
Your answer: 5:59
